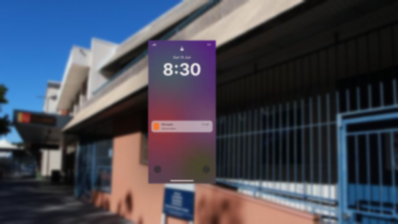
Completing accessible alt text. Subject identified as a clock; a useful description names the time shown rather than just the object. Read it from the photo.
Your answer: 8:30
